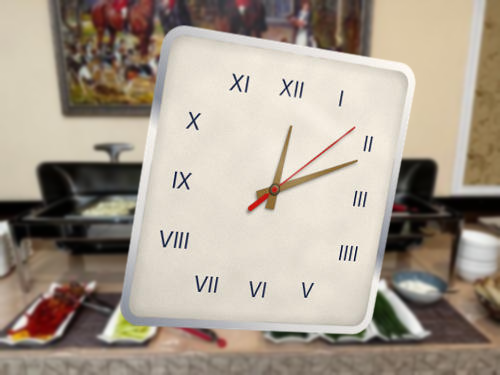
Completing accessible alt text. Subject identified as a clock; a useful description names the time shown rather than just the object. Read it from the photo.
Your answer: 12:11:08
